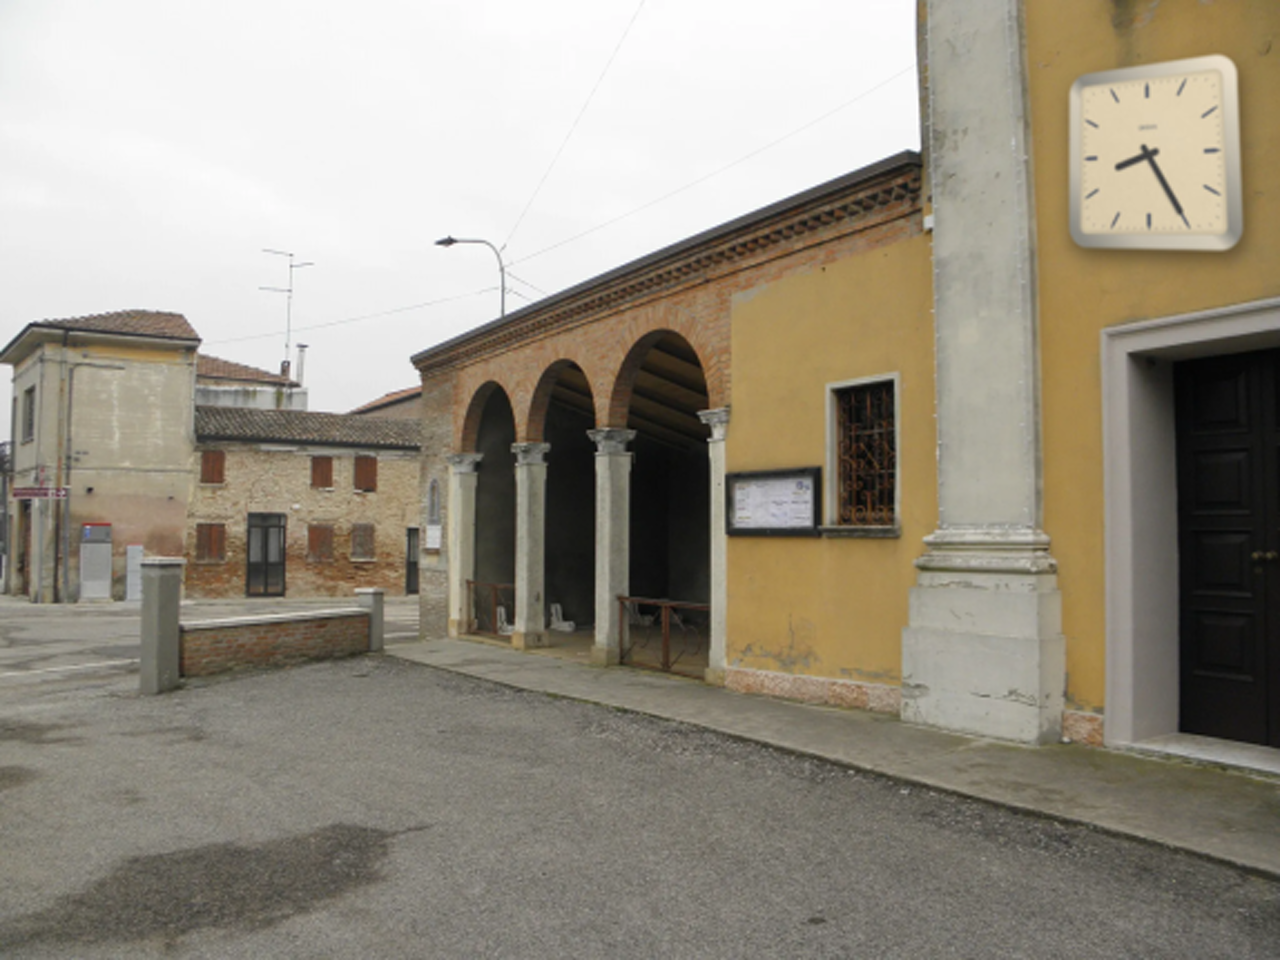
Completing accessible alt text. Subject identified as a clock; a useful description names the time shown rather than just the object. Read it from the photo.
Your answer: 8:25
